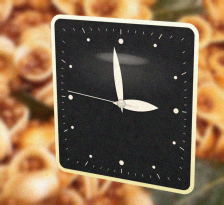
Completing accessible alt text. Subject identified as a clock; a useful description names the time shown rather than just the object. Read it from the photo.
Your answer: 2:58:46
